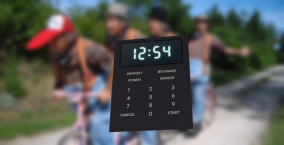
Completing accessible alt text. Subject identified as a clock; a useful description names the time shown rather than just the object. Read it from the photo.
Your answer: 12:54
